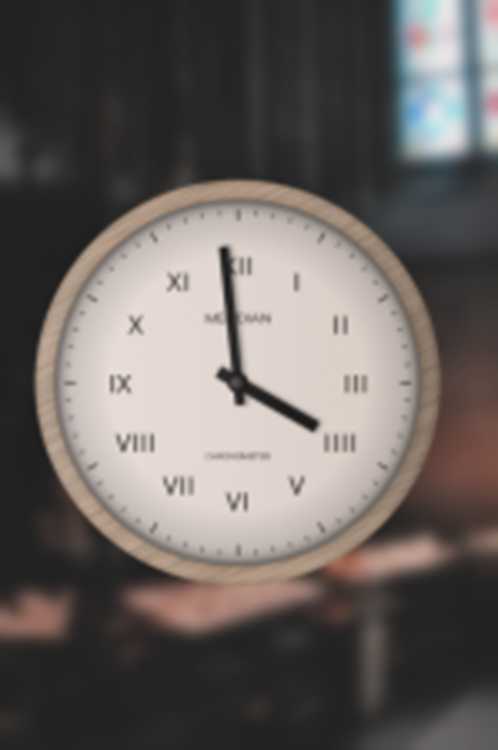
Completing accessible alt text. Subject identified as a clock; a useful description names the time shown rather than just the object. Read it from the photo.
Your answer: 3:59
